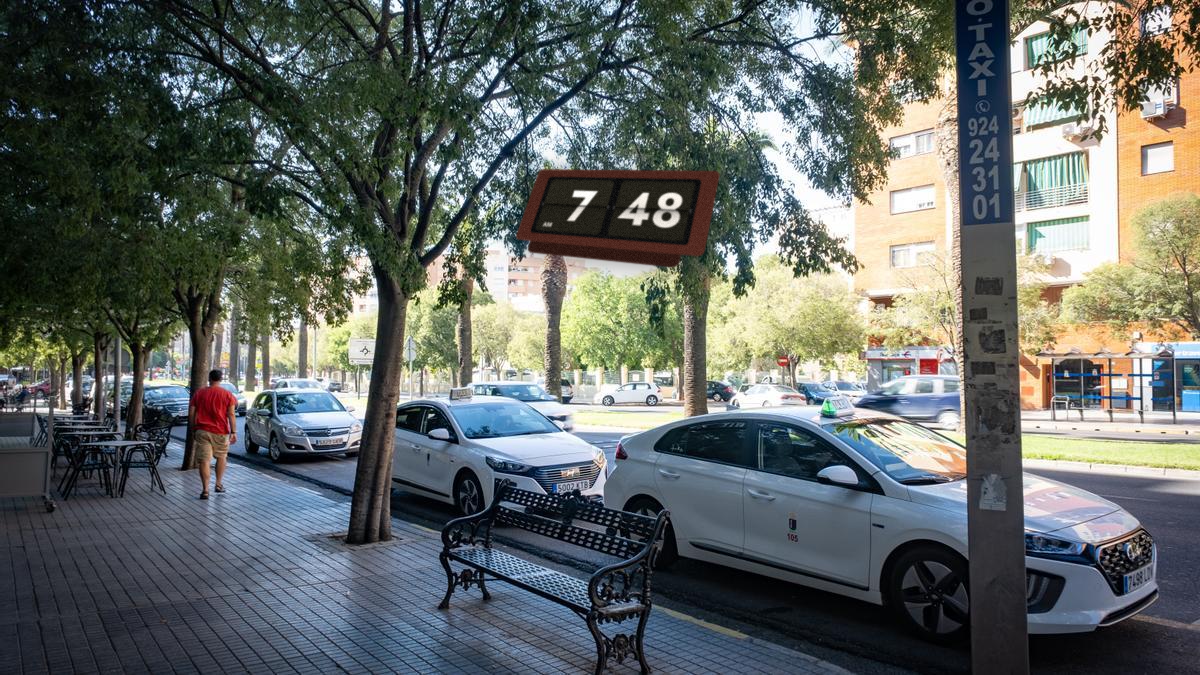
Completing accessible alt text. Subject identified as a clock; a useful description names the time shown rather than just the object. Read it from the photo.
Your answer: 7:48
